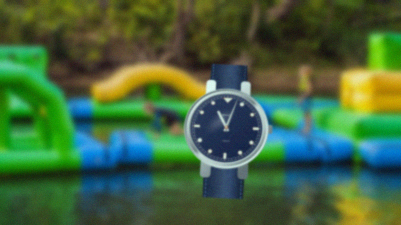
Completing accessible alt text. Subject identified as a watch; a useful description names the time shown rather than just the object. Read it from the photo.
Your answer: 11:03
